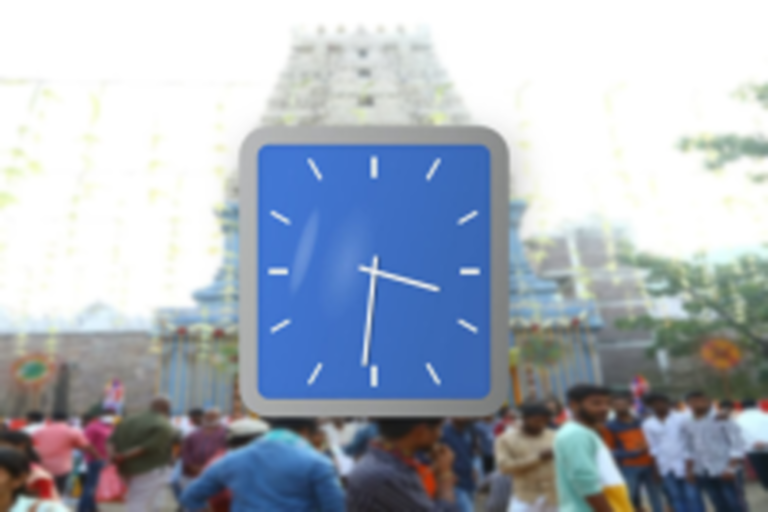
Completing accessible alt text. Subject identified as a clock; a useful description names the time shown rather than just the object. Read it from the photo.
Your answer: 3:31
